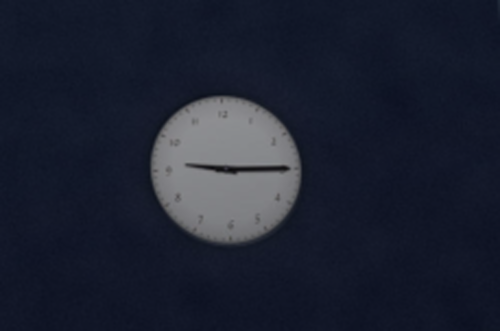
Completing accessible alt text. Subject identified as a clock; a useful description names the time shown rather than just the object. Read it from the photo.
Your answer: 9:15
